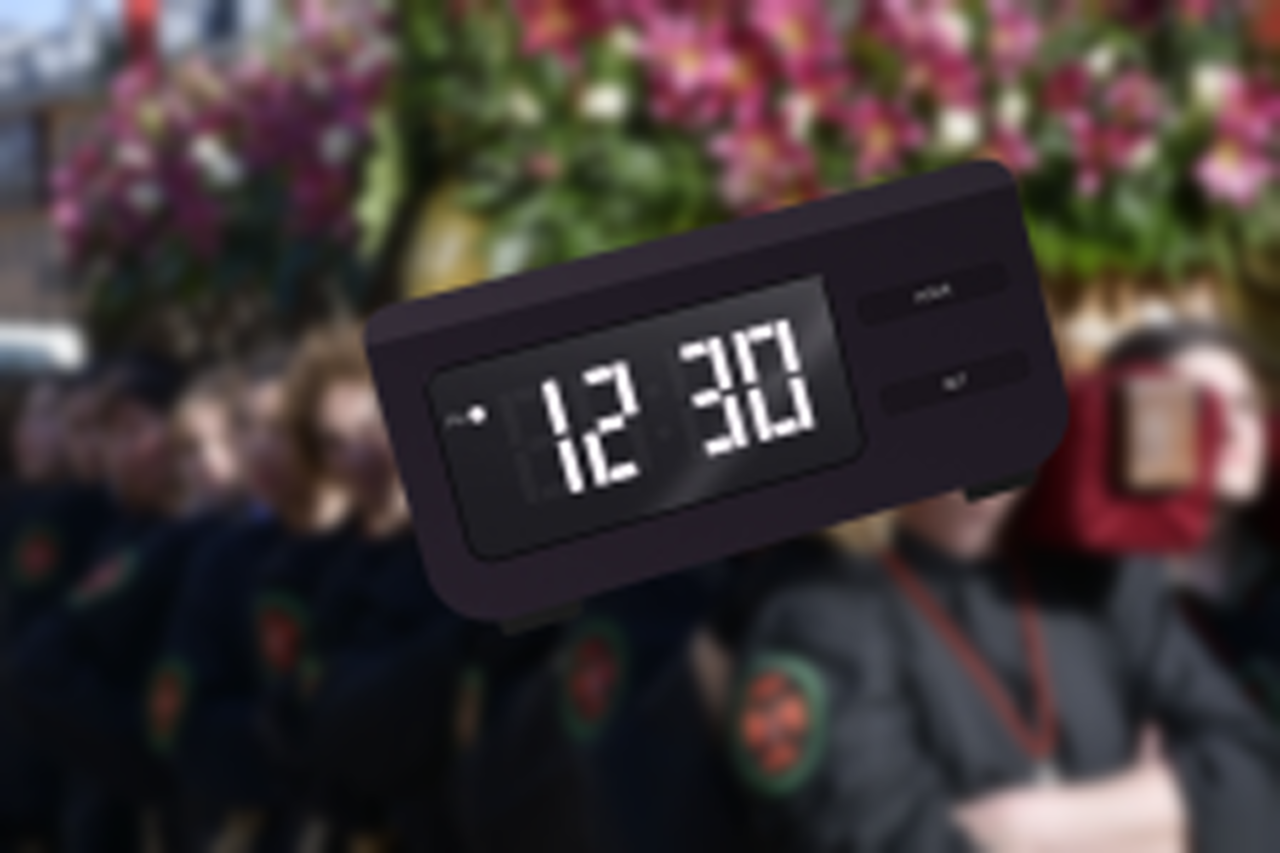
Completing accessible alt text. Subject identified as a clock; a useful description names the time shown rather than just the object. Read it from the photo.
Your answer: 12:30
